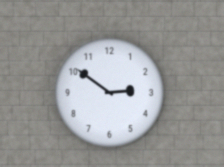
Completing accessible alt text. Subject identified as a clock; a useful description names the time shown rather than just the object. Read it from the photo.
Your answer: 2:51
